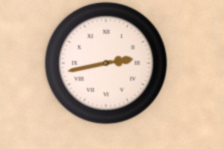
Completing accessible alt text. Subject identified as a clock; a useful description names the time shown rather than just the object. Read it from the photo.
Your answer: 2:43
